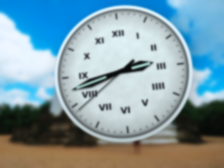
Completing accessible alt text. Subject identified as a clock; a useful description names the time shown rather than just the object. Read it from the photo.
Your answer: 2:42:39
